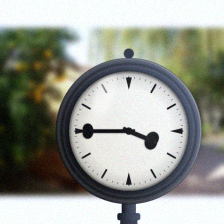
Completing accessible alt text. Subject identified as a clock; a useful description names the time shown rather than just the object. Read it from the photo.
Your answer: 3:45
